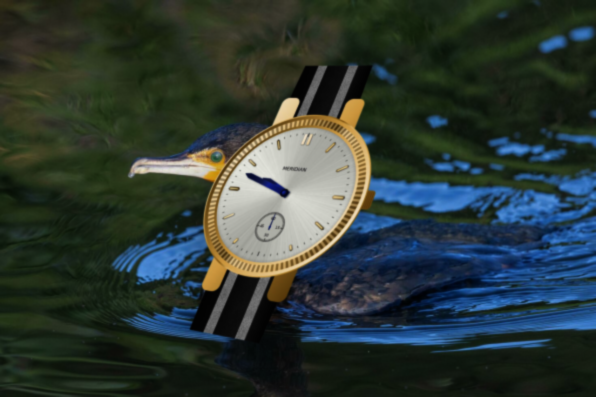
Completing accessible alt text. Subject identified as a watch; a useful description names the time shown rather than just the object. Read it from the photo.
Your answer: 9:48
